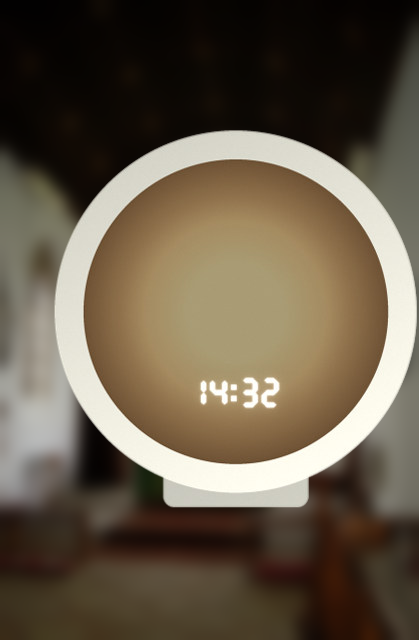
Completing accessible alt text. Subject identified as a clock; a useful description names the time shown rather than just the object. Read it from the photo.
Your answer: 14:32
